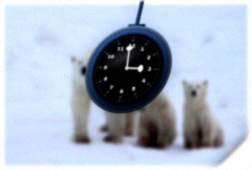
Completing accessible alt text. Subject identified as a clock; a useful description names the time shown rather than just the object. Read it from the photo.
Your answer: 2:59
